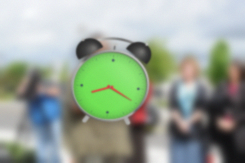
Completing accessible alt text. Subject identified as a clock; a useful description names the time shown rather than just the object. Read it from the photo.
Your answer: 8:20
